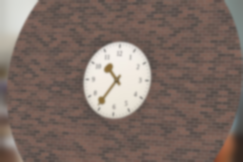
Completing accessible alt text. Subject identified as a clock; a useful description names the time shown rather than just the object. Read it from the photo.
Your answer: 10:36
